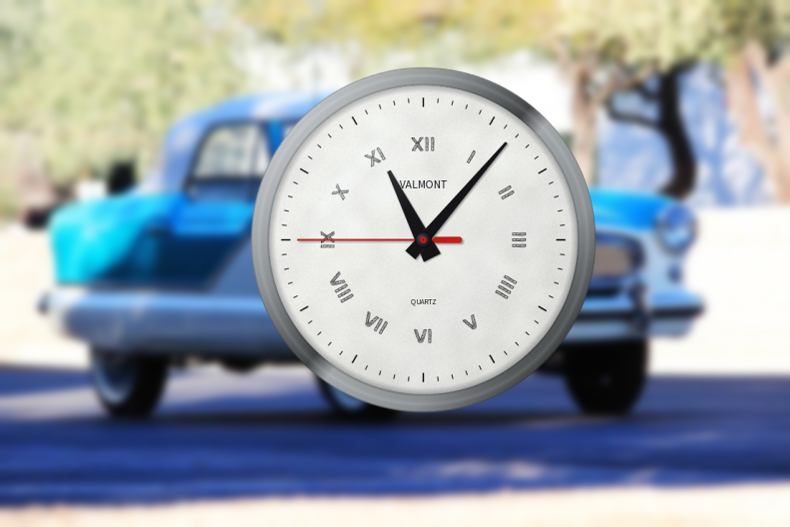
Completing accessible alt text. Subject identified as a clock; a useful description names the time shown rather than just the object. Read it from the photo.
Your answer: 11:06:45
